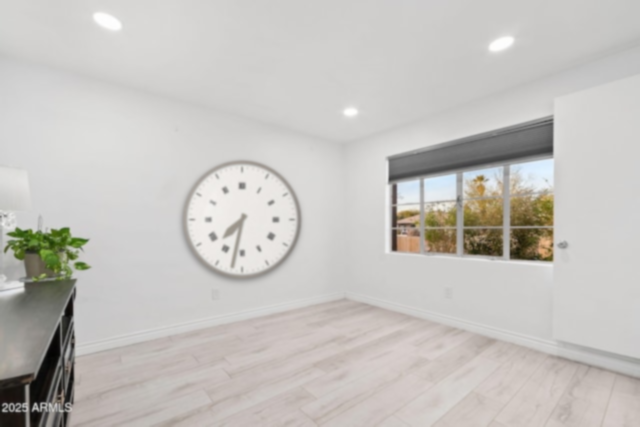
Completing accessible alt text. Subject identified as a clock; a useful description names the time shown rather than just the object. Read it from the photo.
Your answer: 7:32
